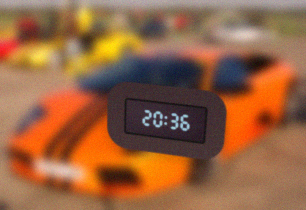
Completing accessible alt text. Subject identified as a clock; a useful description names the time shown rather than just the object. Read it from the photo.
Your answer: 20:36
